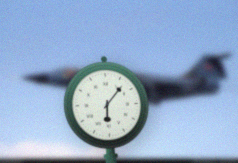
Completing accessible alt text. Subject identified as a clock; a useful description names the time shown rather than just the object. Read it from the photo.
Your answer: 6:07
